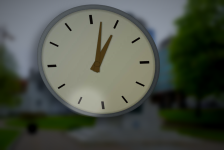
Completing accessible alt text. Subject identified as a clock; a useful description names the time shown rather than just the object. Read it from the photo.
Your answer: 1:02
